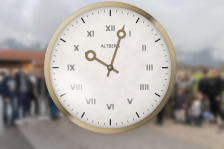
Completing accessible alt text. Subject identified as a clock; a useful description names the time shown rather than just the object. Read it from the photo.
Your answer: 10:03
